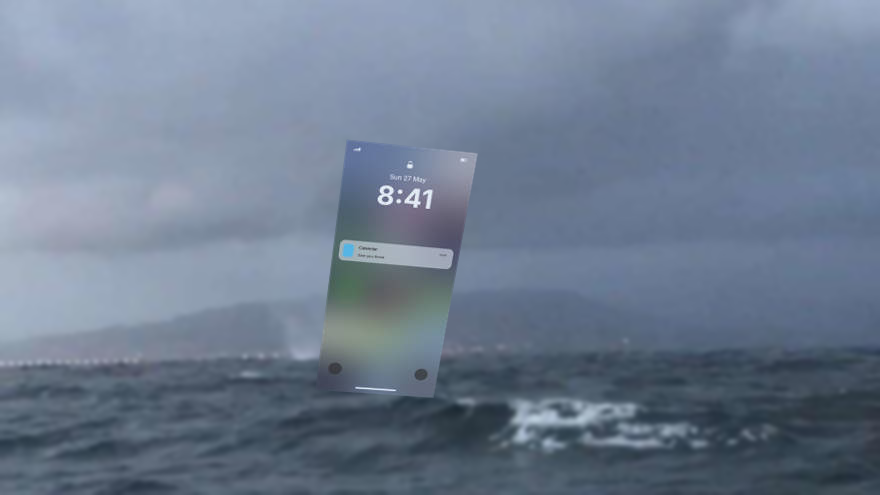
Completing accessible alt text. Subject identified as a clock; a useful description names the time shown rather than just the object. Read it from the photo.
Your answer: 8:41
